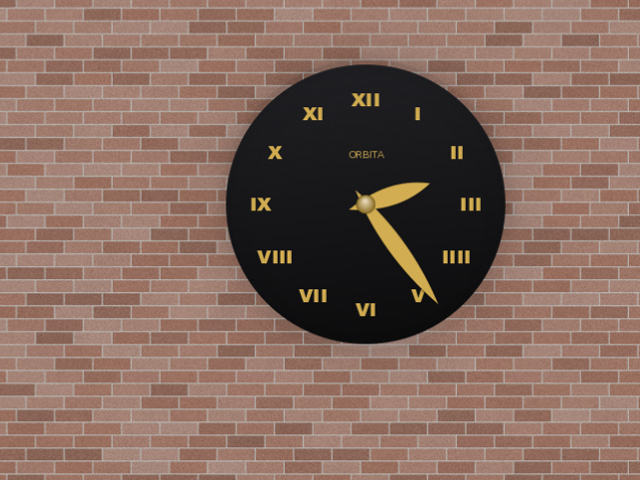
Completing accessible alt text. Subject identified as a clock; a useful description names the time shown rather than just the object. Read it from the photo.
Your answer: 2:24
